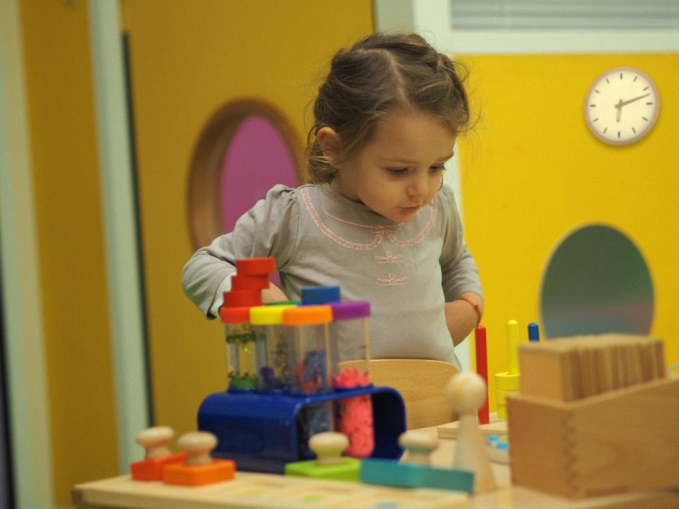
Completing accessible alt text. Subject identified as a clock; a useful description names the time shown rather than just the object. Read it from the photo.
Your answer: 6:12
